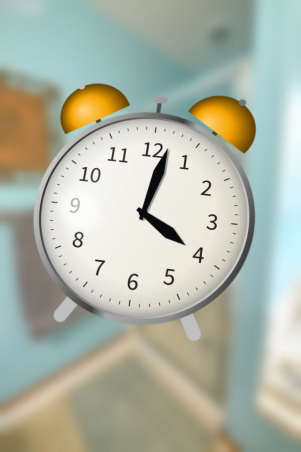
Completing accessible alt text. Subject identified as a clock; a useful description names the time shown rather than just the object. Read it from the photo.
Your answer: 4:02
